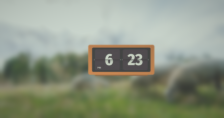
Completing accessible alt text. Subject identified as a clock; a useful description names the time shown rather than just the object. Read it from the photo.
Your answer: 6:23
